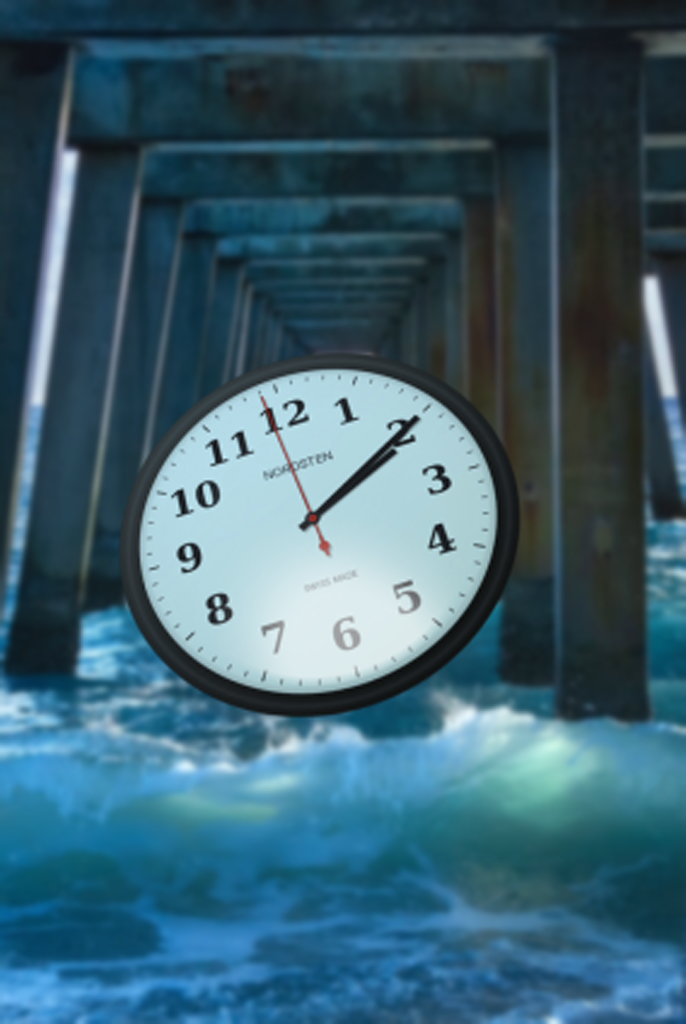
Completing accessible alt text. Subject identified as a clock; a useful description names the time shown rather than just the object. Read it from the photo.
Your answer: 2:09:59
